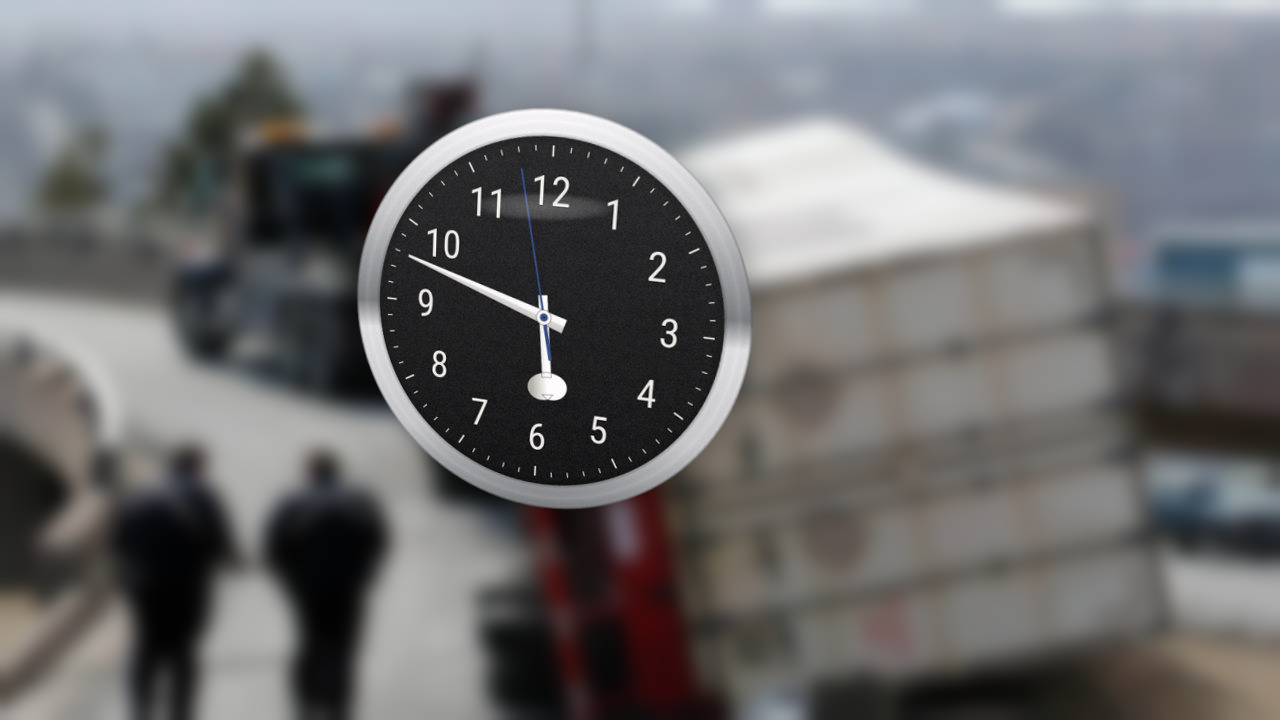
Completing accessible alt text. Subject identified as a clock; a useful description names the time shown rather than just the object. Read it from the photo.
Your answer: 5:47:58
